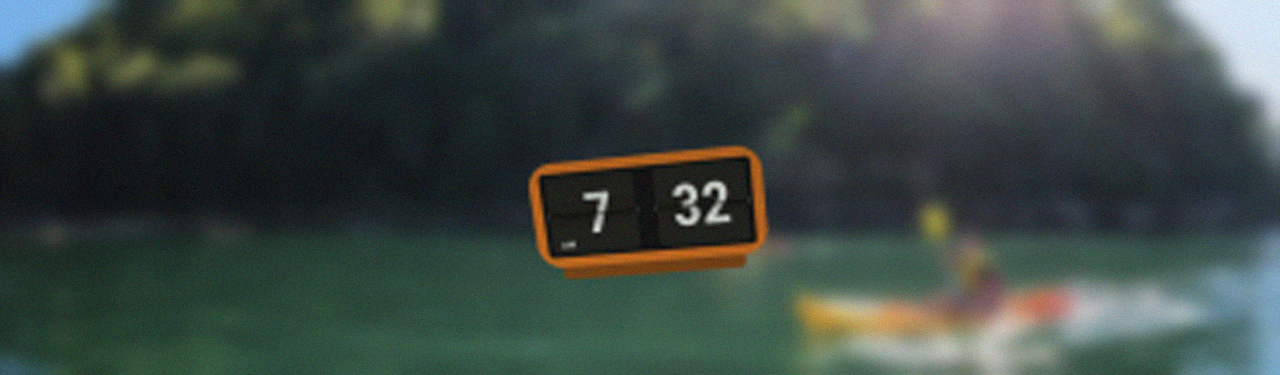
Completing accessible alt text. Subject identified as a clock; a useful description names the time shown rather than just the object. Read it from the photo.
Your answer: 7:32
